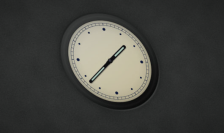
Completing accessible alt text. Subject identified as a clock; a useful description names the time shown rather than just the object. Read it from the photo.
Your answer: 1:38
